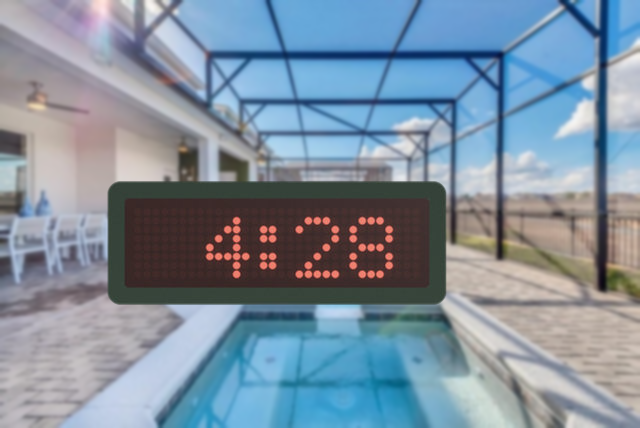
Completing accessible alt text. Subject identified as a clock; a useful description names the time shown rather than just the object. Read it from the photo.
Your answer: 4:28
